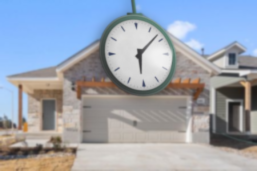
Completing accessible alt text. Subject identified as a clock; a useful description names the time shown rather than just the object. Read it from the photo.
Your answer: 6:08
